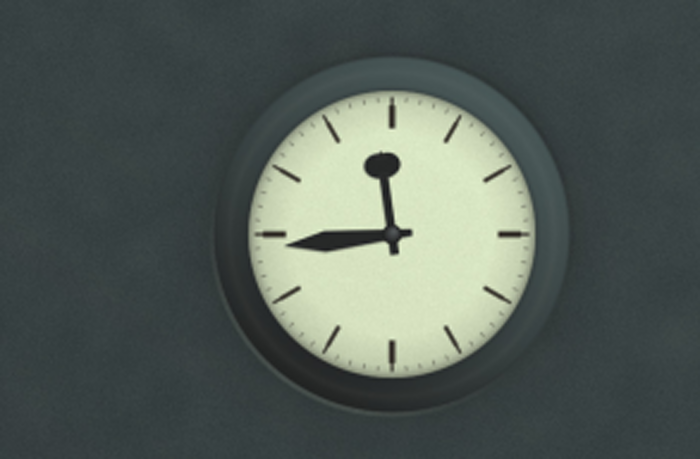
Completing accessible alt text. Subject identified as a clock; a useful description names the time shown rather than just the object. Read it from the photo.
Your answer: 11:44
